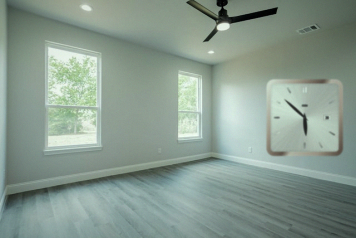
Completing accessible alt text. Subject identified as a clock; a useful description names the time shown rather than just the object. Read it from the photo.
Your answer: 5:52
